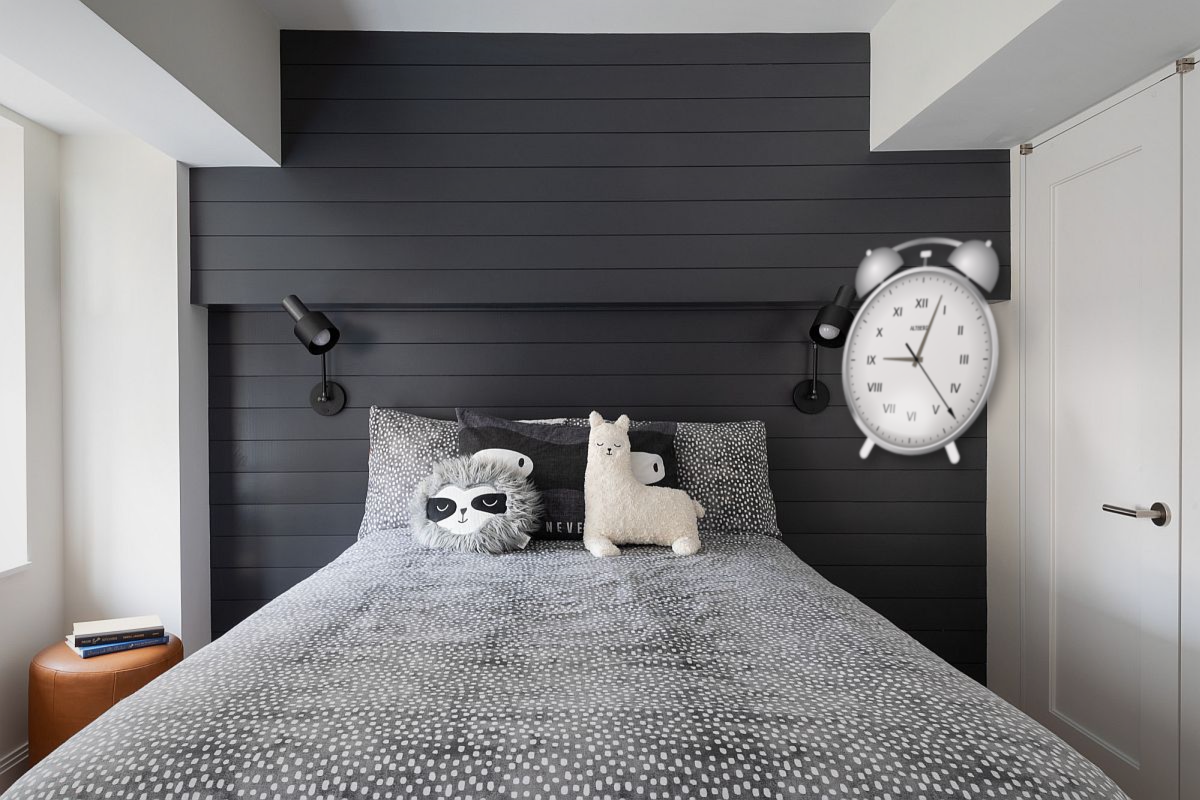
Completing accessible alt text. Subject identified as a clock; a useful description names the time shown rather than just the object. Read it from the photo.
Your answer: 9:03:23
